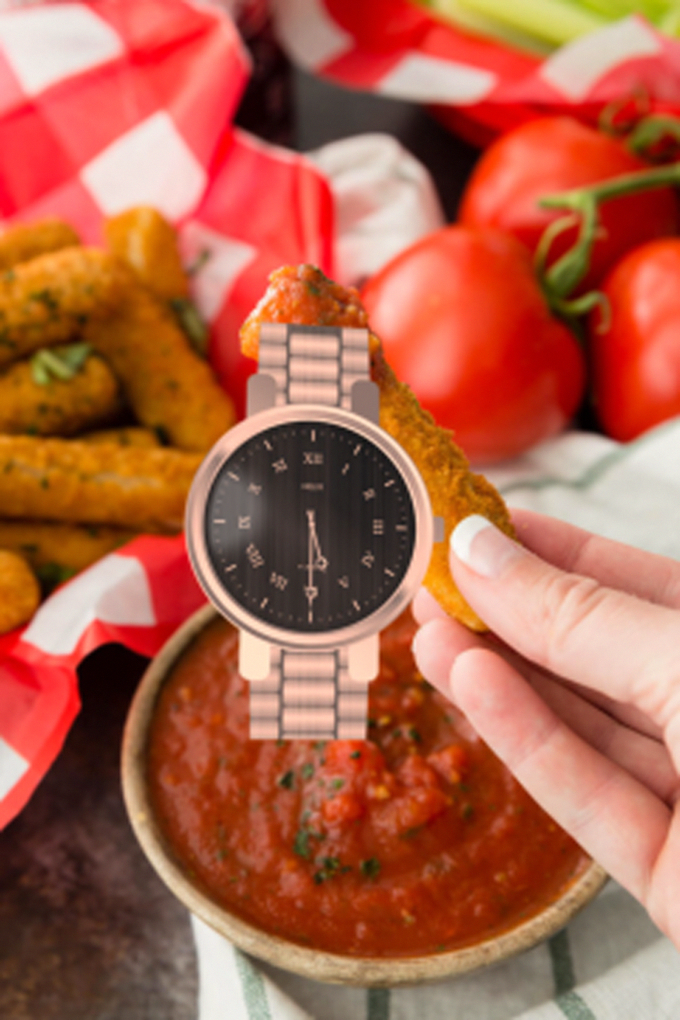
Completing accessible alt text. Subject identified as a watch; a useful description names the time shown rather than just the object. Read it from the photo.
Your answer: 5:30
